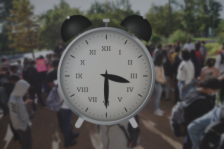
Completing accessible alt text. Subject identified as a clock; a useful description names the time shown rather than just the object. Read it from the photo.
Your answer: 3:30
